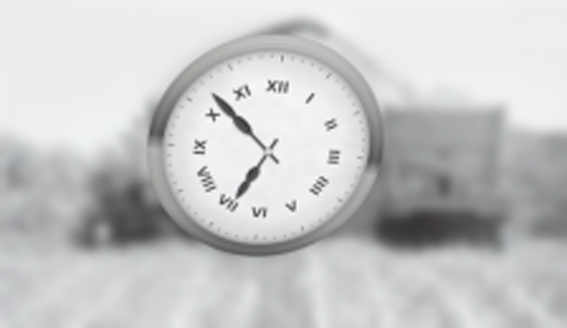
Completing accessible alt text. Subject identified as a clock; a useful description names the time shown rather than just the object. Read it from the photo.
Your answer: 6:52
